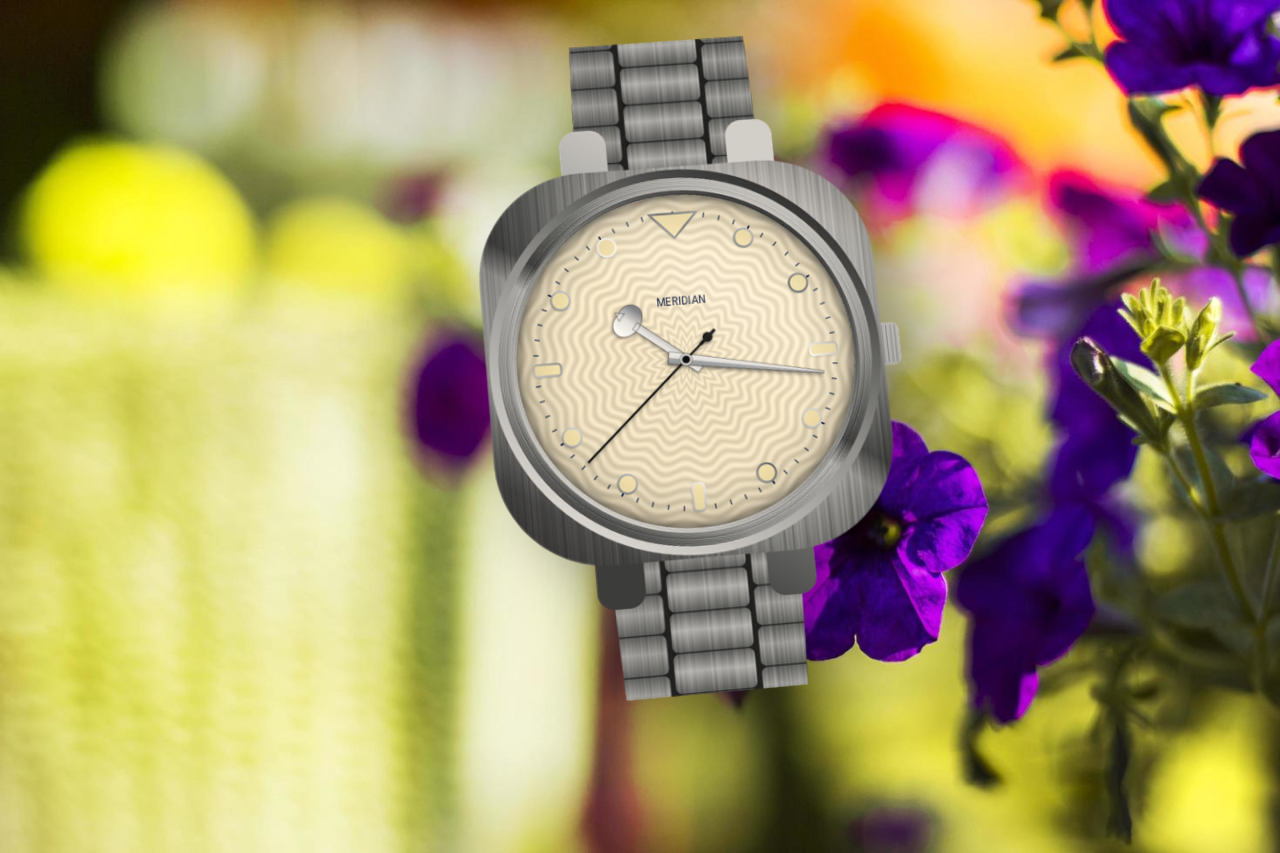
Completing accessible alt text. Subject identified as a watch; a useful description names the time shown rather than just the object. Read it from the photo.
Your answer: 10:16:38
